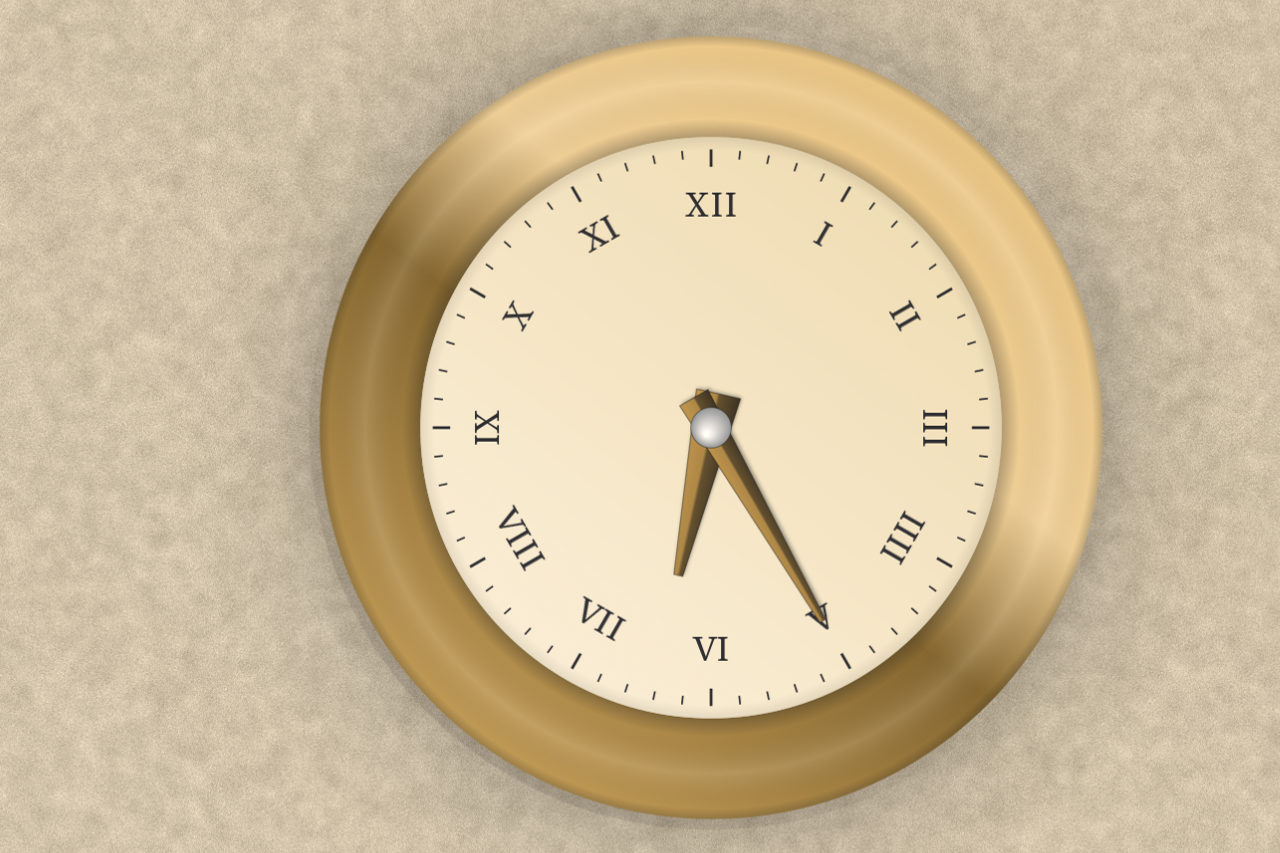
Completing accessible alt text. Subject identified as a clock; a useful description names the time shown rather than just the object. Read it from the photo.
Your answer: 6:25
